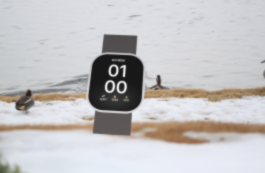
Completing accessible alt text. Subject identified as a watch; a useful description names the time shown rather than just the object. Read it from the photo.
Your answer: 1:00
